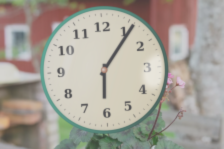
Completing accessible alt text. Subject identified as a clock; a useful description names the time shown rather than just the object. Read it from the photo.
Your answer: 6:06
